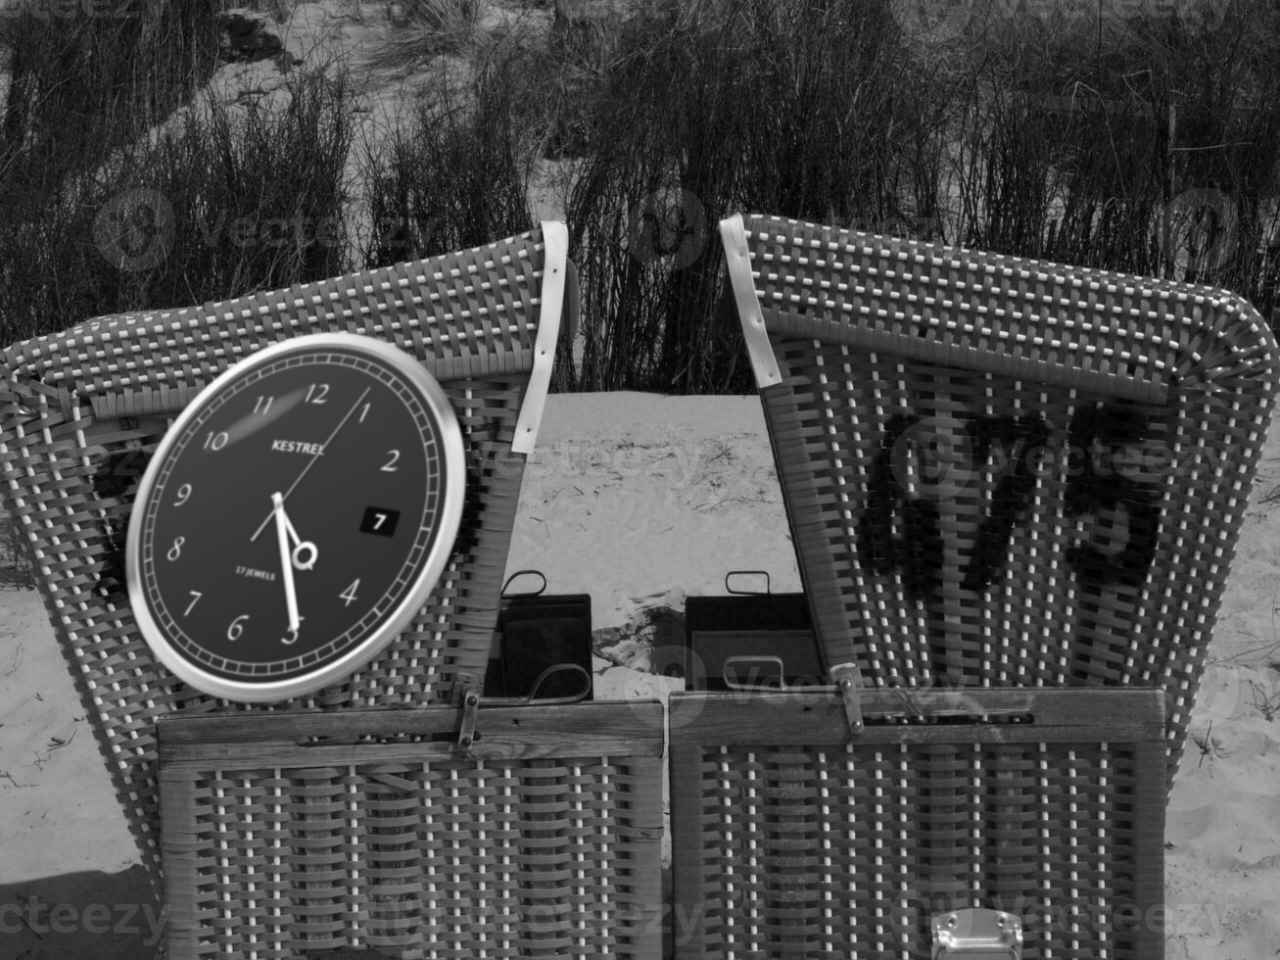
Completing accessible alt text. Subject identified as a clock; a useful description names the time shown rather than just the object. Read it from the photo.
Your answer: 4:25:04
